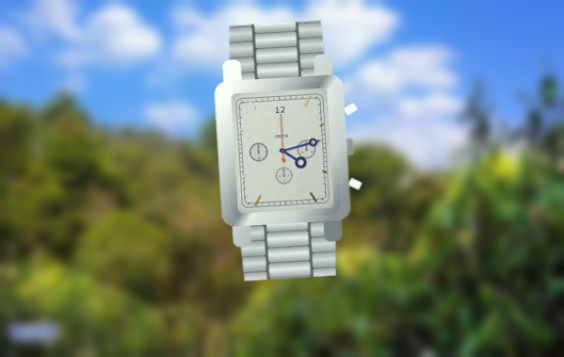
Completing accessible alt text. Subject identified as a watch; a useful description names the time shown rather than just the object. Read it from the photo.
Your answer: 4:13
